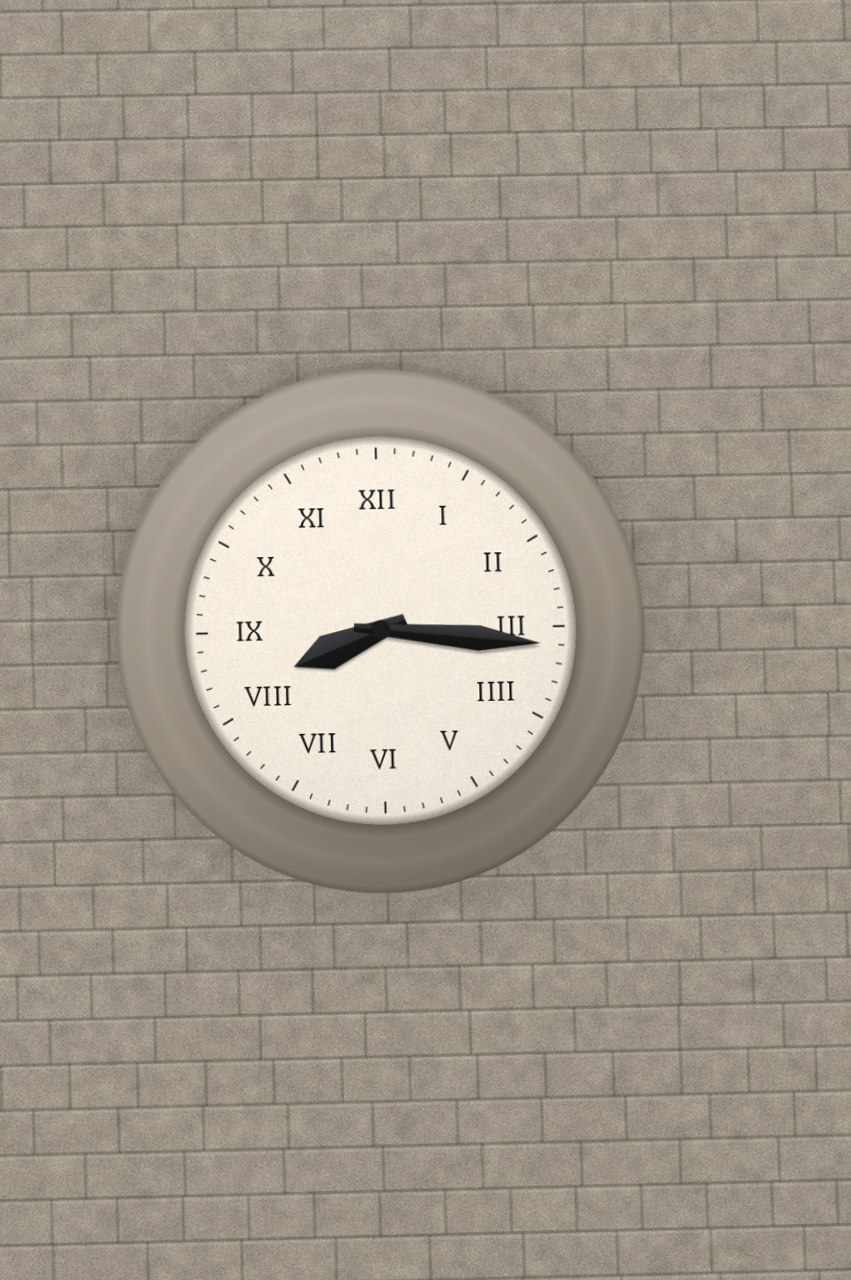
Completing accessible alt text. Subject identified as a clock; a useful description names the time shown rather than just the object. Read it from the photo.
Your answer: 8:16
